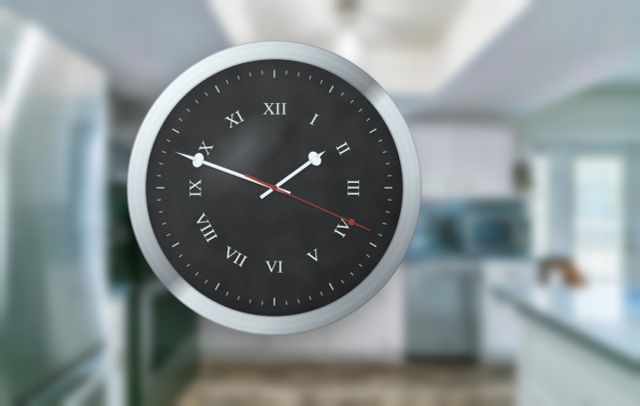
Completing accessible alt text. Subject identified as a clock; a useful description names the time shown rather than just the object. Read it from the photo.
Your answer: 1:48:19
